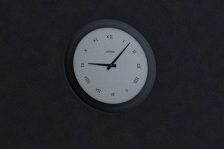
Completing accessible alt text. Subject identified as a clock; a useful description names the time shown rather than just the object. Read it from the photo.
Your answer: 9:07
